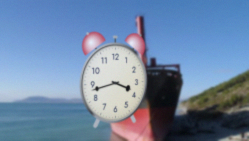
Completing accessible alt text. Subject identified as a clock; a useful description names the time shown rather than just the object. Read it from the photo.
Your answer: 3:43
